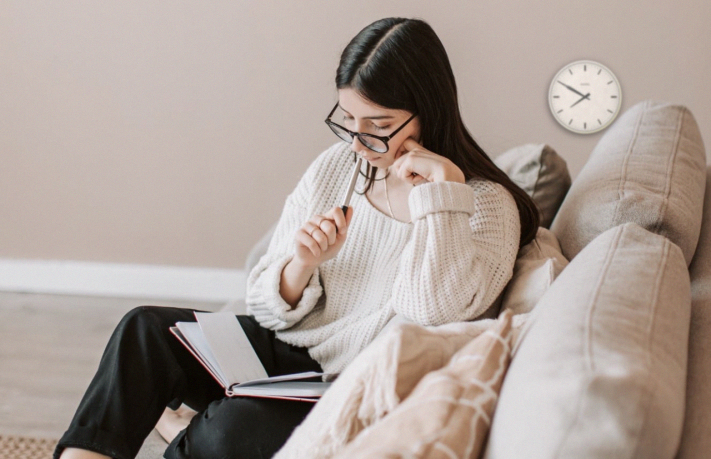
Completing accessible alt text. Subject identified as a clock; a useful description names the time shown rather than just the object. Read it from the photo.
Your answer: 7:50
